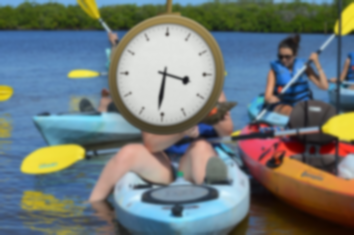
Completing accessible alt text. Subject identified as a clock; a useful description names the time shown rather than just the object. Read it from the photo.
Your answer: 3:31
